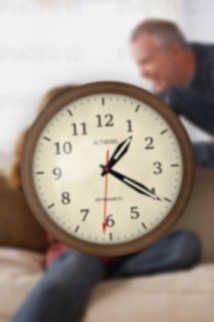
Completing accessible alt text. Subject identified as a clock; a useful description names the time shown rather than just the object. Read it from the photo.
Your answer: 1:20:31
